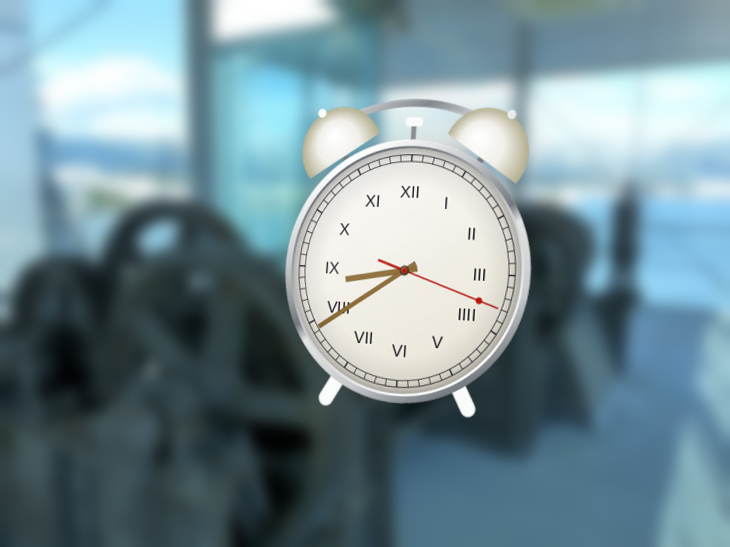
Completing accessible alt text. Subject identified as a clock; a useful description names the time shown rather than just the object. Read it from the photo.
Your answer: 8:39:18
